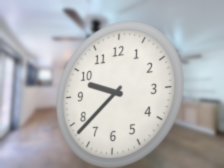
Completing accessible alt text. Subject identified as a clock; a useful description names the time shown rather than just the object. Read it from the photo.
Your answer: 9:38
